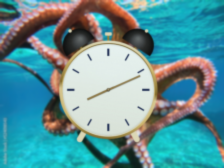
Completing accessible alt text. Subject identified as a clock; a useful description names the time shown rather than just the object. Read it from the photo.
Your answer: 8:11
